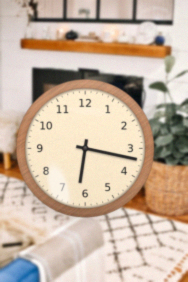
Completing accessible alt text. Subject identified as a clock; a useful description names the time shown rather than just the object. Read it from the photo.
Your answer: 6:17
